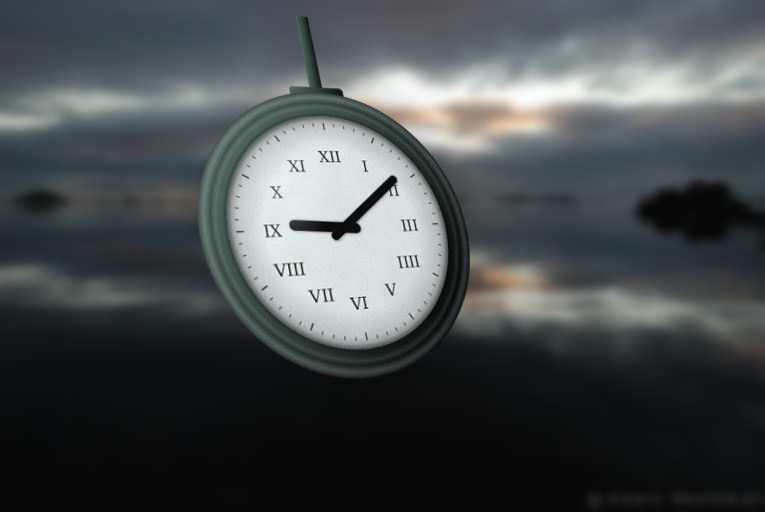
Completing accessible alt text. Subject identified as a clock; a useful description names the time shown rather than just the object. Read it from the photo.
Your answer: 9:09
